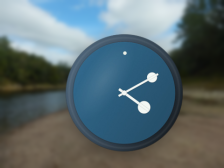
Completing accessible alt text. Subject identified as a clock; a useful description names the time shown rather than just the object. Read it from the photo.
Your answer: 4:10
